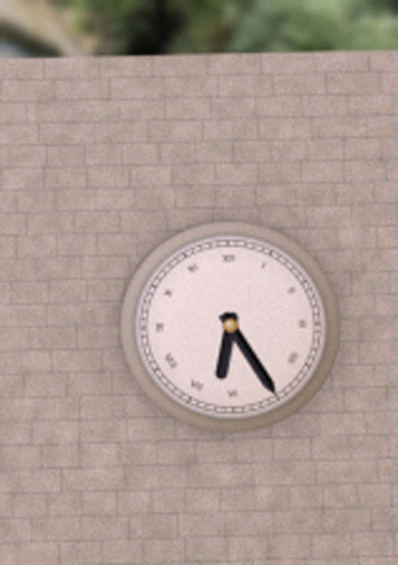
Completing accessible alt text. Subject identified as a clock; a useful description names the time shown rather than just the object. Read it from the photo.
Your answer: 6:25
